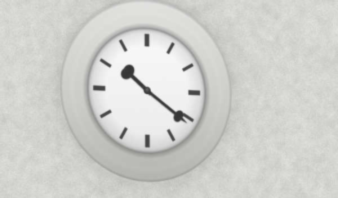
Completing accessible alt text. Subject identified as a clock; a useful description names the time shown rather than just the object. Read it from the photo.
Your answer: 10:21
